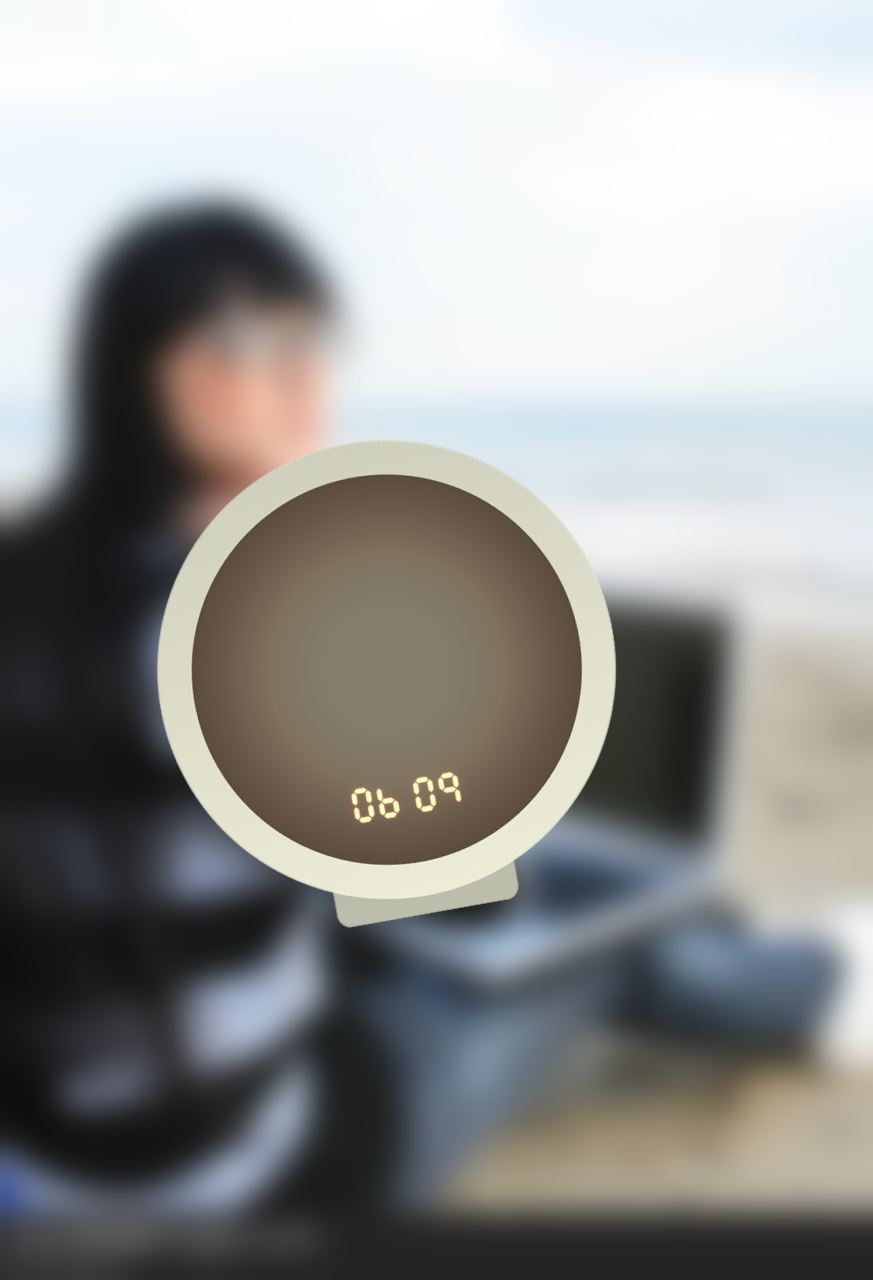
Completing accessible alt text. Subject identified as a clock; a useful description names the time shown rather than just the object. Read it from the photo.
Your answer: 6:09
